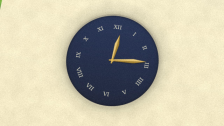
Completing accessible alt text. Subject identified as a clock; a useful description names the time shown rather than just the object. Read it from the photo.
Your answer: 12:14
